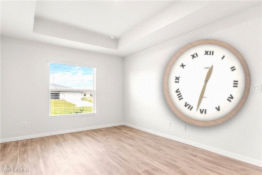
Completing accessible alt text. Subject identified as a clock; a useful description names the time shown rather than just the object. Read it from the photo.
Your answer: 12:32
